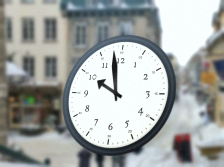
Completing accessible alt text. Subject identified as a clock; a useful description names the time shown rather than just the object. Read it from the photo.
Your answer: 9:58
